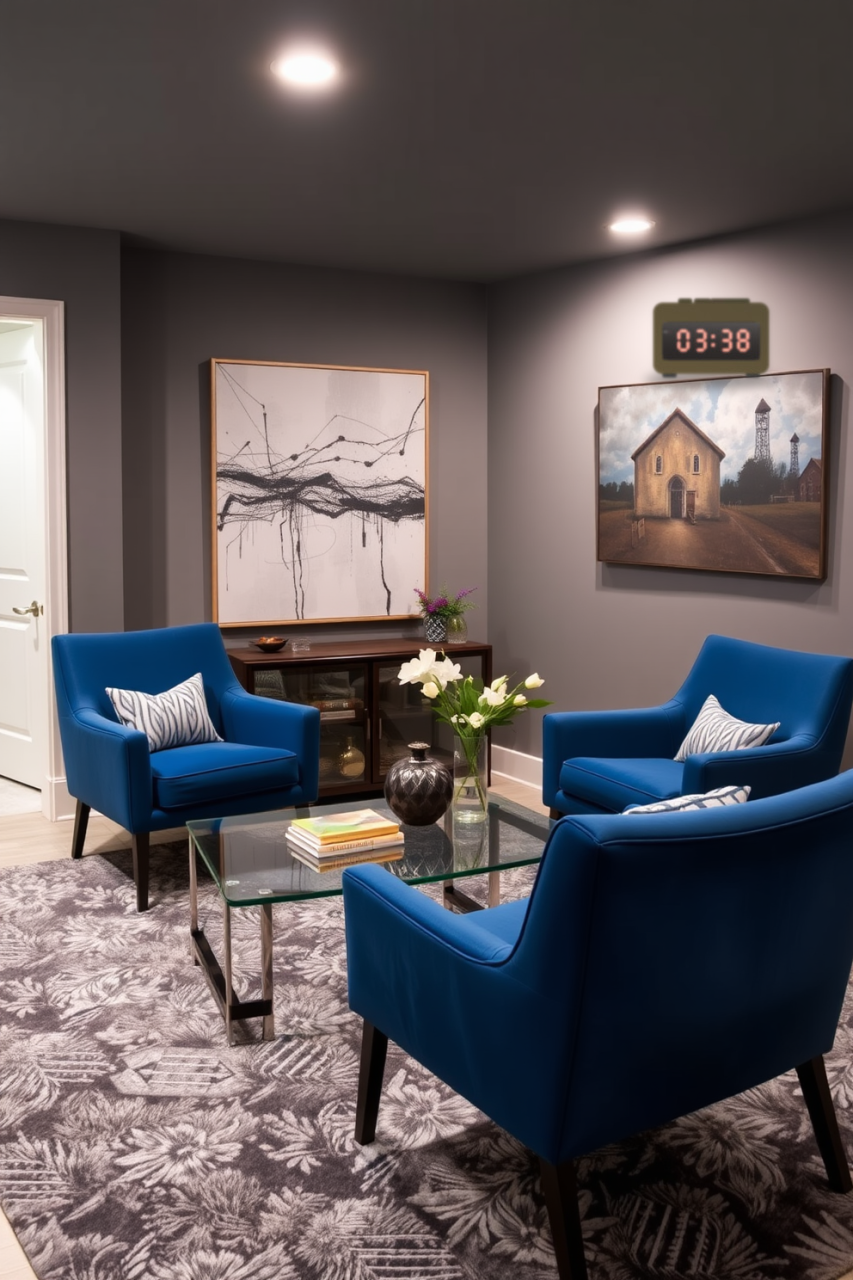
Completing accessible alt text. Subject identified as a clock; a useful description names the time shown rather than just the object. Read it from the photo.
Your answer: 3:38
